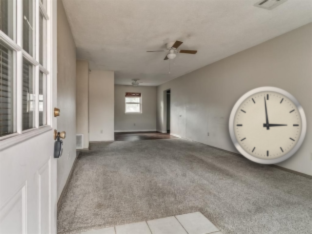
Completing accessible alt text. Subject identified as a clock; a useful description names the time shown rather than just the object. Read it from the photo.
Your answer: 2:59
